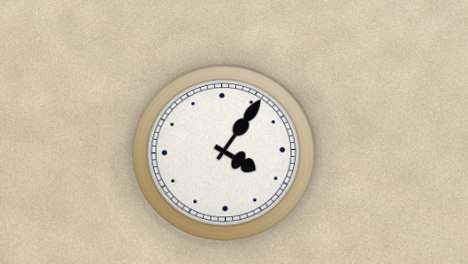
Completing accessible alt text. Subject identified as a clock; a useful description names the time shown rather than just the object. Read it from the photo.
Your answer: 4:06
